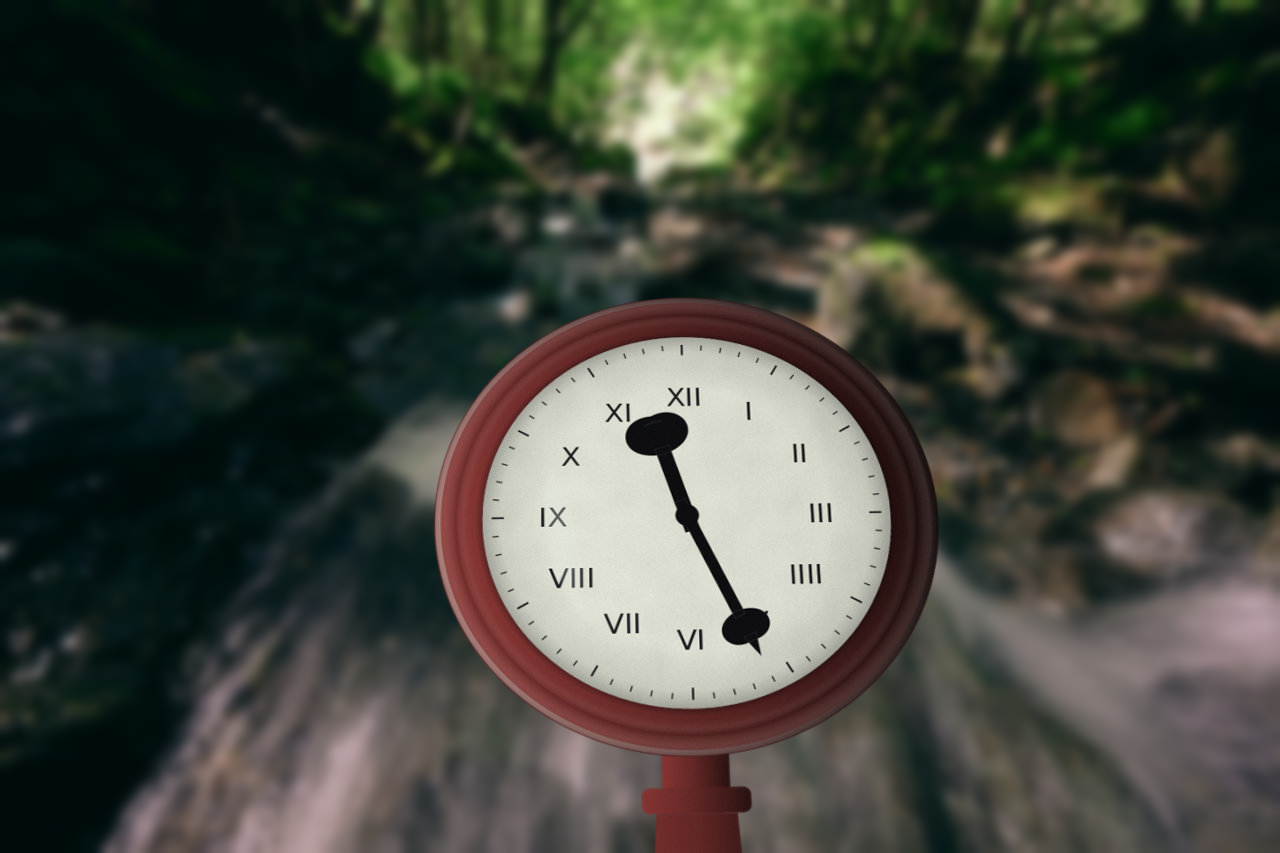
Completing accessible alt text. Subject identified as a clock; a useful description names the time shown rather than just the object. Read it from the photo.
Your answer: 11:26
